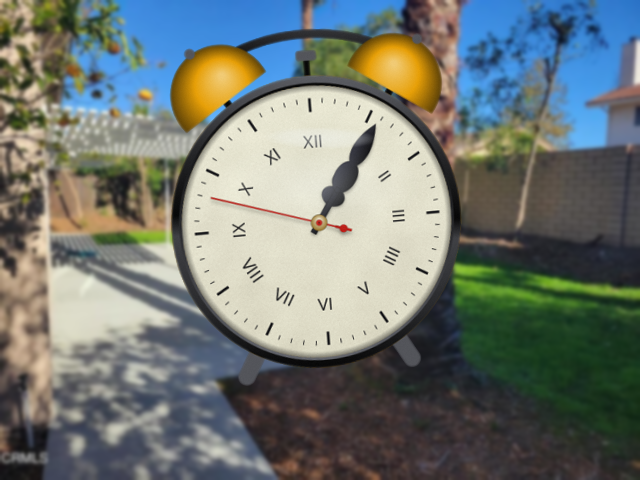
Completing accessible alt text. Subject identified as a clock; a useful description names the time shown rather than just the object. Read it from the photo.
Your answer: 1:05:48
